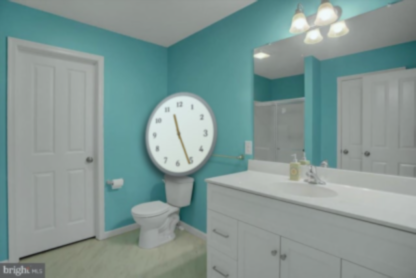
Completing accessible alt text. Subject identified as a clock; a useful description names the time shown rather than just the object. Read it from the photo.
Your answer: 11:26
